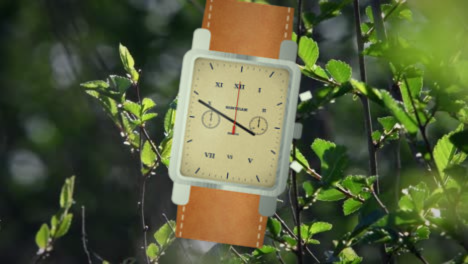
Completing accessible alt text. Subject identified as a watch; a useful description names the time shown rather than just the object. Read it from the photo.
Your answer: 3:49
